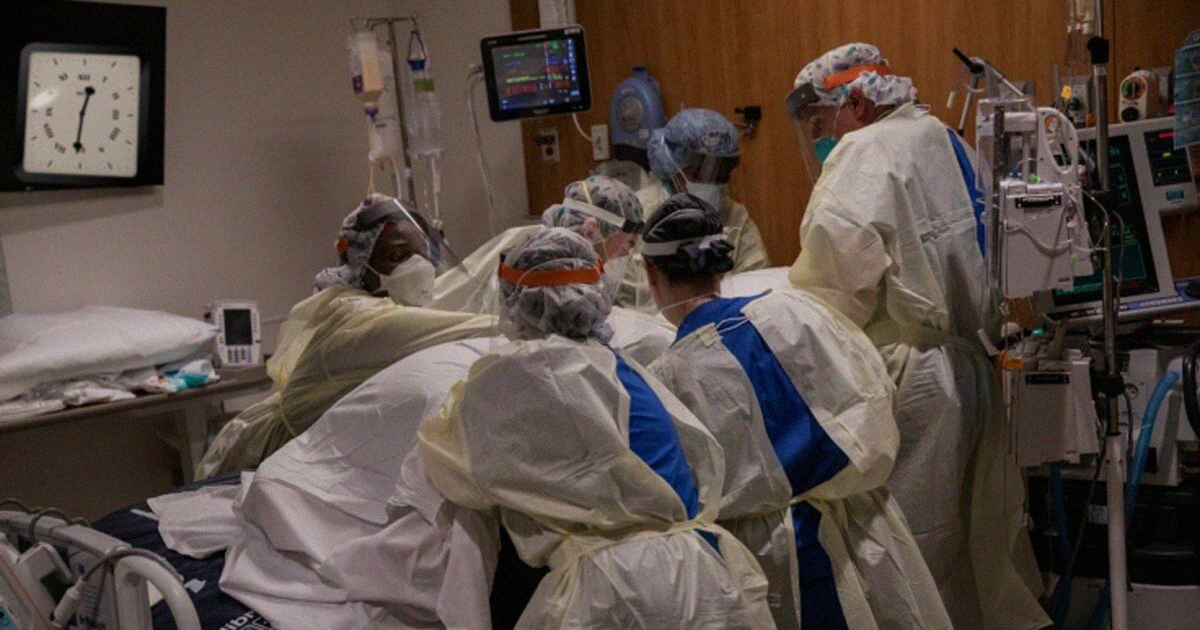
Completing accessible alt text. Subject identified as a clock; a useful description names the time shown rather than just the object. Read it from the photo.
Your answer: 12:31
